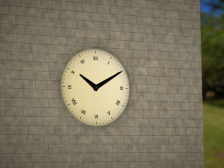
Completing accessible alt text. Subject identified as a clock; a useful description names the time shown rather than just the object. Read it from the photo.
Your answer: 10:10
